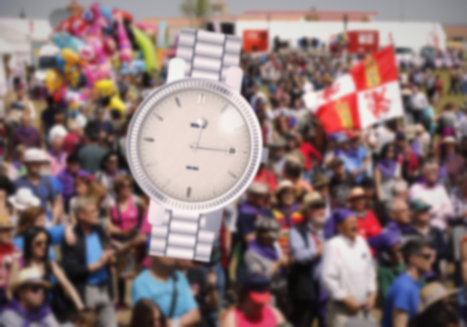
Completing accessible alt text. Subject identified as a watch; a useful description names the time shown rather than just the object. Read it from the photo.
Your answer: 12:15
